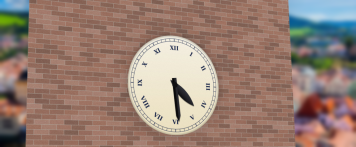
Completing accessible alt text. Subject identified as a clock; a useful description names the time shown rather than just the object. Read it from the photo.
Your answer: 4:29
